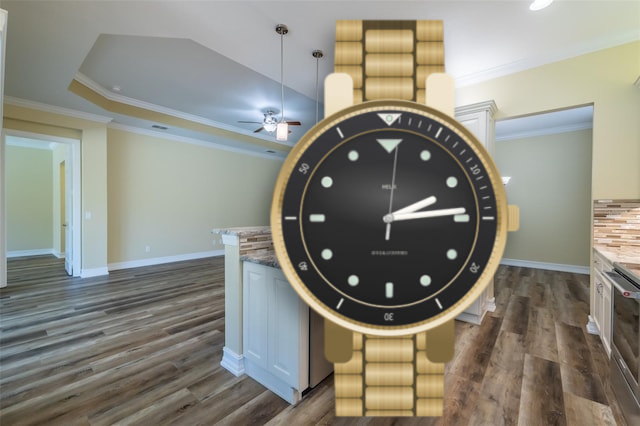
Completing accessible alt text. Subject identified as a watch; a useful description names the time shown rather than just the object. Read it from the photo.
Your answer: 2:14:01
